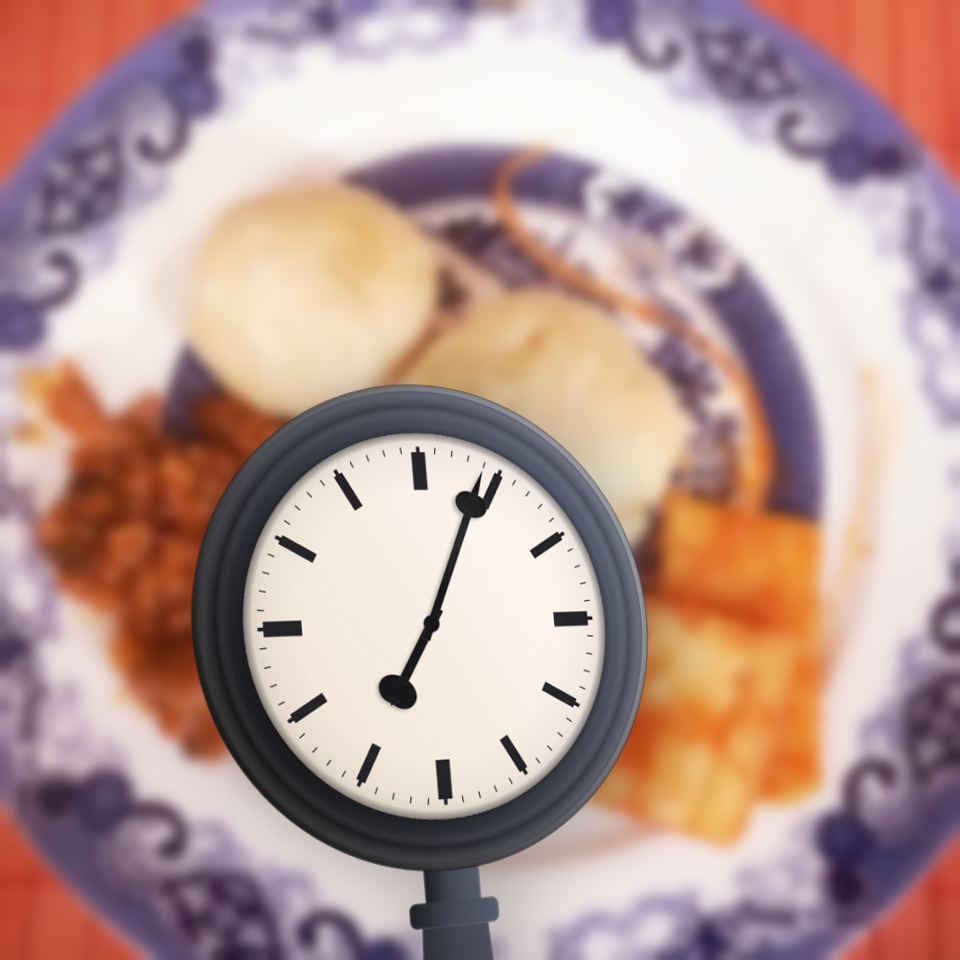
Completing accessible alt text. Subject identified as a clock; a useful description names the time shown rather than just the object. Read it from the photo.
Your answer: 7:04
